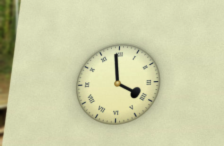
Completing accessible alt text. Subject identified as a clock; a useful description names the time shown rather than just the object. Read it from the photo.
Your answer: 3:59
